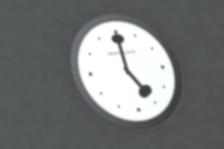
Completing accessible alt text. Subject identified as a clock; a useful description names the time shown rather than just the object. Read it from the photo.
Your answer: 5:00
